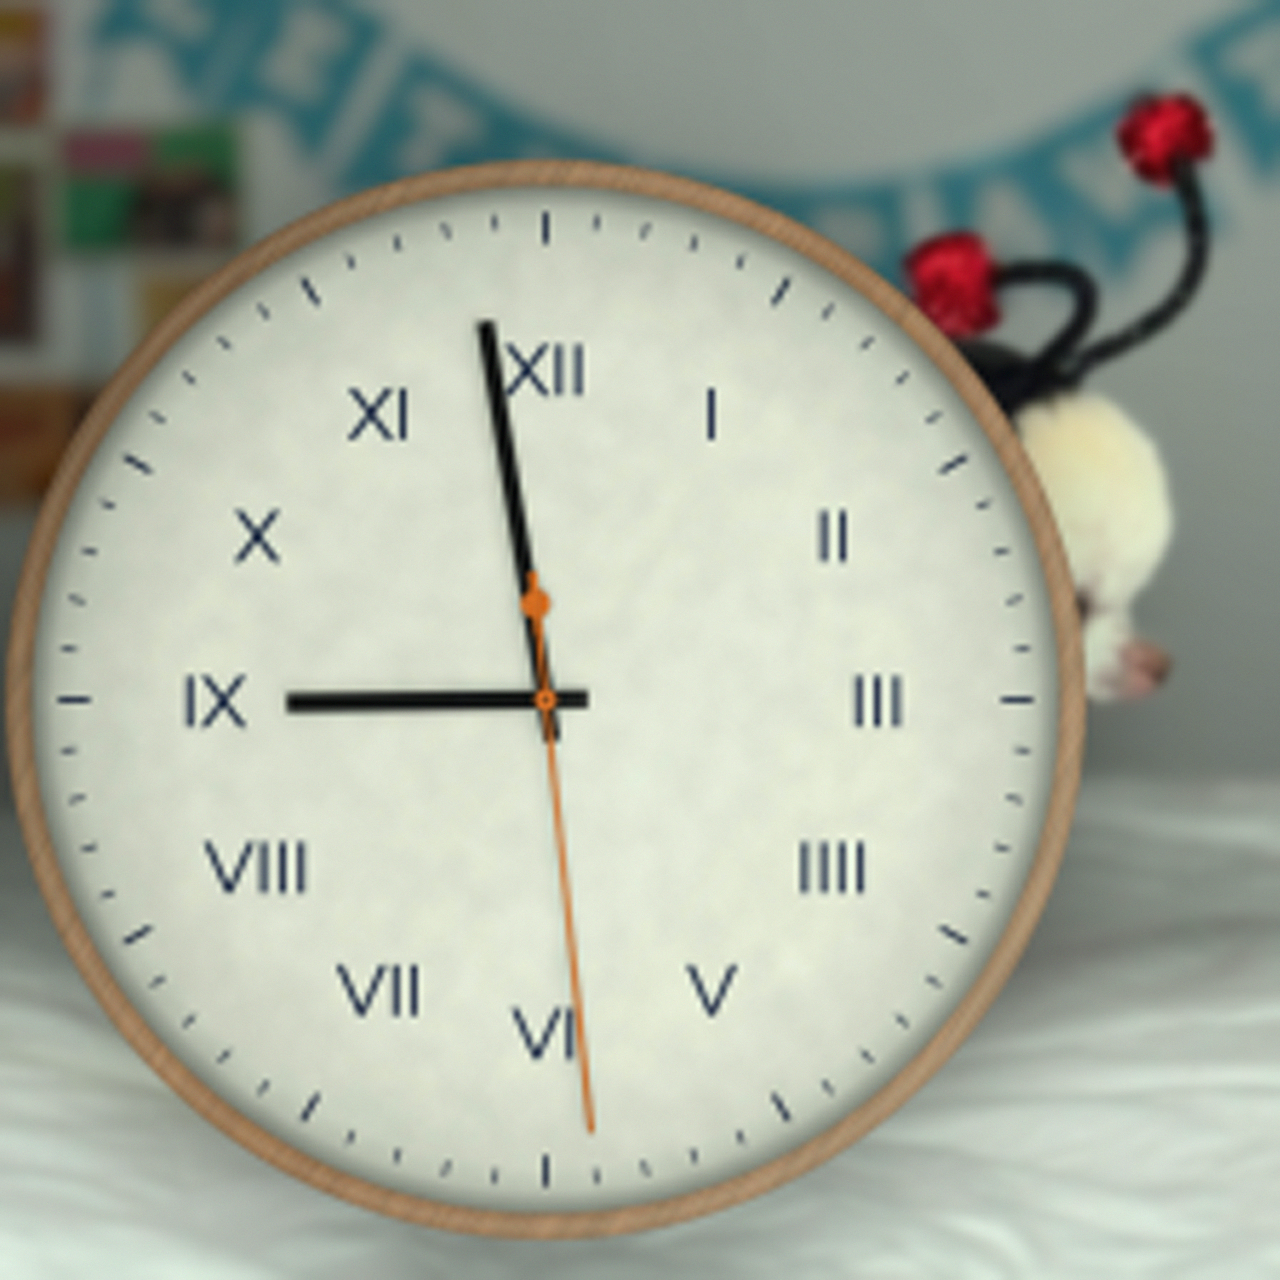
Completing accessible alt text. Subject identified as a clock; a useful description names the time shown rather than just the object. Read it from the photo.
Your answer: 8:58:29
